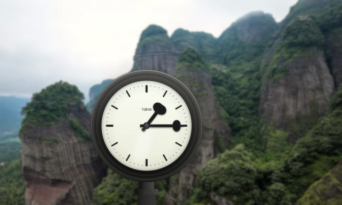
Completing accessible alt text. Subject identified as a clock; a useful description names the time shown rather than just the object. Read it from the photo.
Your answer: 1:15
